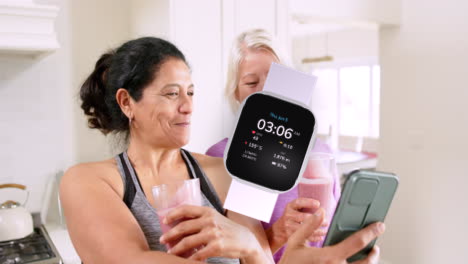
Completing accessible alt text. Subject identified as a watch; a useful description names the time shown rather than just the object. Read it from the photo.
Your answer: 3:06
